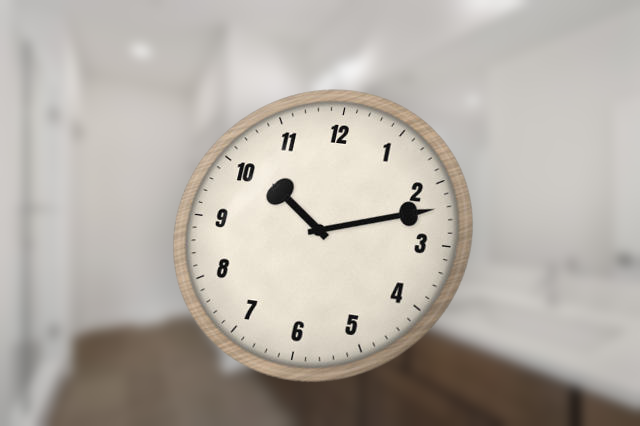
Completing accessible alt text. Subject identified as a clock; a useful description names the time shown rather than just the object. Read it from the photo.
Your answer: 10:12
